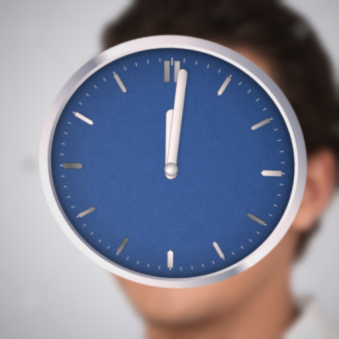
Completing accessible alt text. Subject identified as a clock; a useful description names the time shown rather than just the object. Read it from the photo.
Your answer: 12:01
